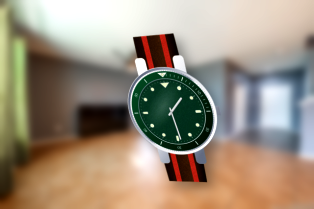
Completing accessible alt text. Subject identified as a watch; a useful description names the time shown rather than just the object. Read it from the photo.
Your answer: 1:29
